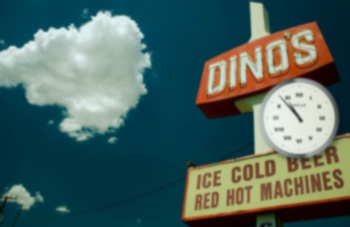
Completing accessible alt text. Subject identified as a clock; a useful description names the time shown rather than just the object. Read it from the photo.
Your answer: 10:53
